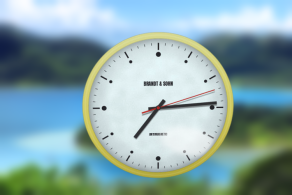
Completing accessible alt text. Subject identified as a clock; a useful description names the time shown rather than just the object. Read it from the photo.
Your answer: 7:14:12
